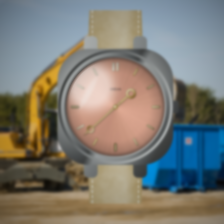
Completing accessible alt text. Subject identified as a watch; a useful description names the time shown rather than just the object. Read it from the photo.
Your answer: 1:38
